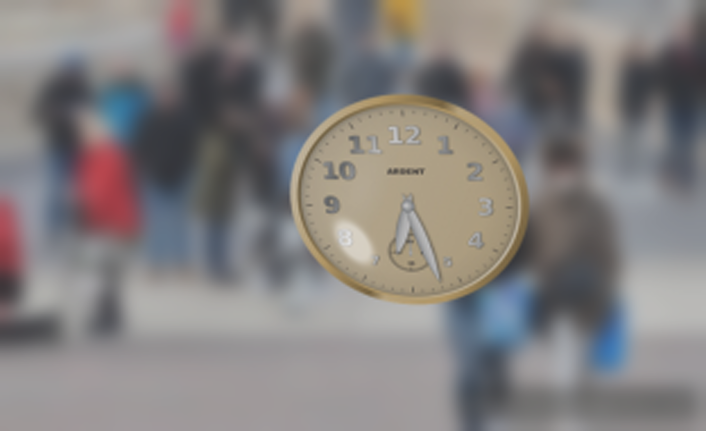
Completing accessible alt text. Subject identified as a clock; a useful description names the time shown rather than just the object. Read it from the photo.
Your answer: 6:27
